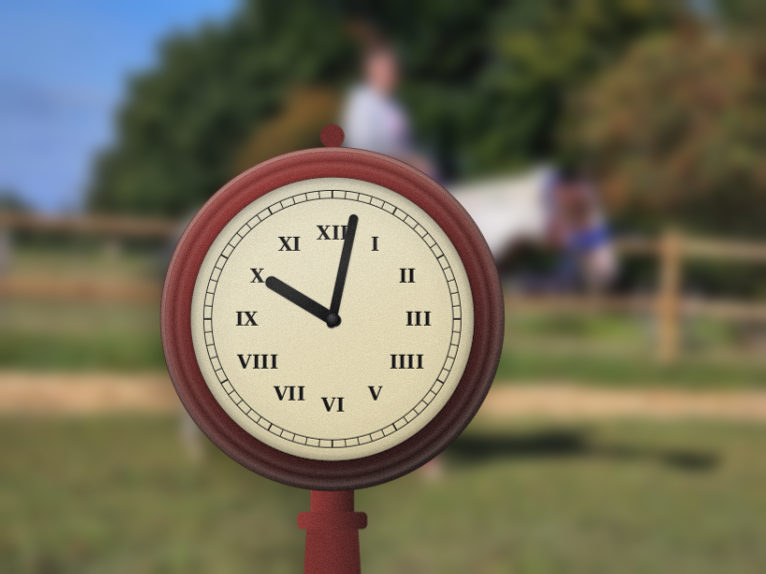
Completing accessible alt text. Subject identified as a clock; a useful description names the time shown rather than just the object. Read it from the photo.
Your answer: 10:02
